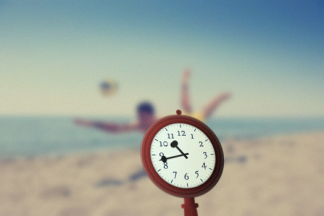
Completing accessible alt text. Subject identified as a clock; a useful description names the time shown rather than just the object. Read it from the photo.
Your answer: 10:43
